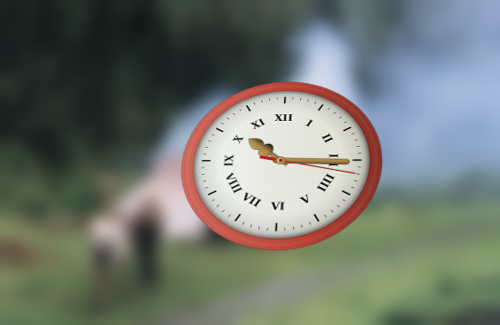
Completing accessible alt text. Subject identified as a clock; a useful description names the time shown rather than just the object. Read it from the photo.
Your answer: 10:15:17
